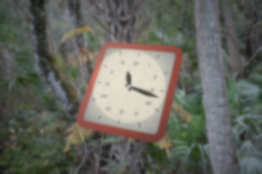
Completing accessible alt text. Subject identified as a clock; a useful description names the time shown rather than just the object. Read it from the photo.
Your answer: 11:17
